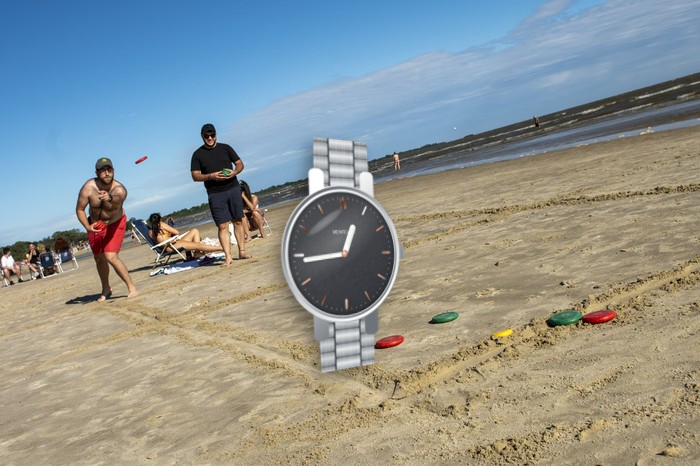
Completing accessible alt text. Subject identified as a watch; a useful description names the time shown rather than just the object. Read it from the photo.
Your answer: 12:44
